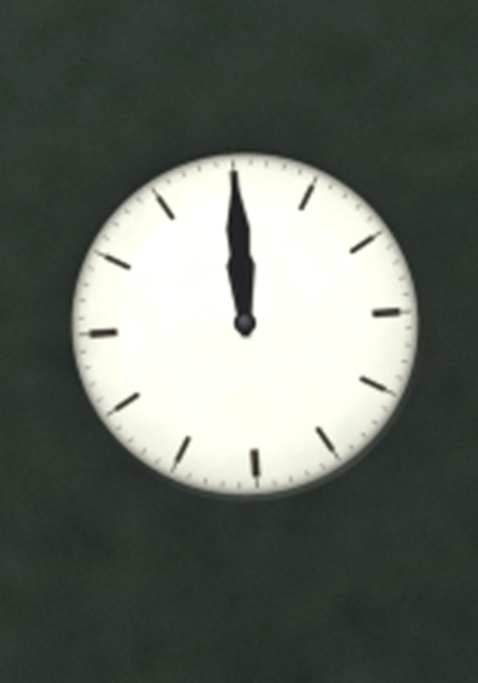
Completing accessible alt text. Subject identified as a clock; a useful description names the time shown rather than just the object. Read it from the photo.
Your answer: 12:00
